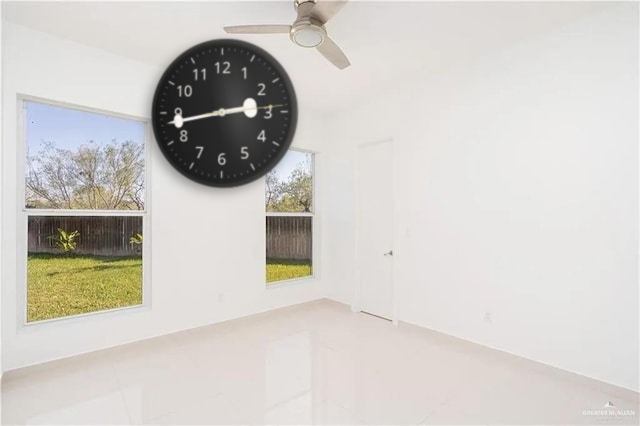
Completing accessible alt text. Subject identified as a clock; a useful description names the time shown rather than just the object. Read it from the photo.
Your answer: 2:43:14
